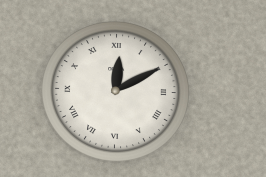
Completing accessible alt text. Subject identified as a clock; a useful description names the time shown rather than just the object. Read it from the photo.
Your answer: 12:10
